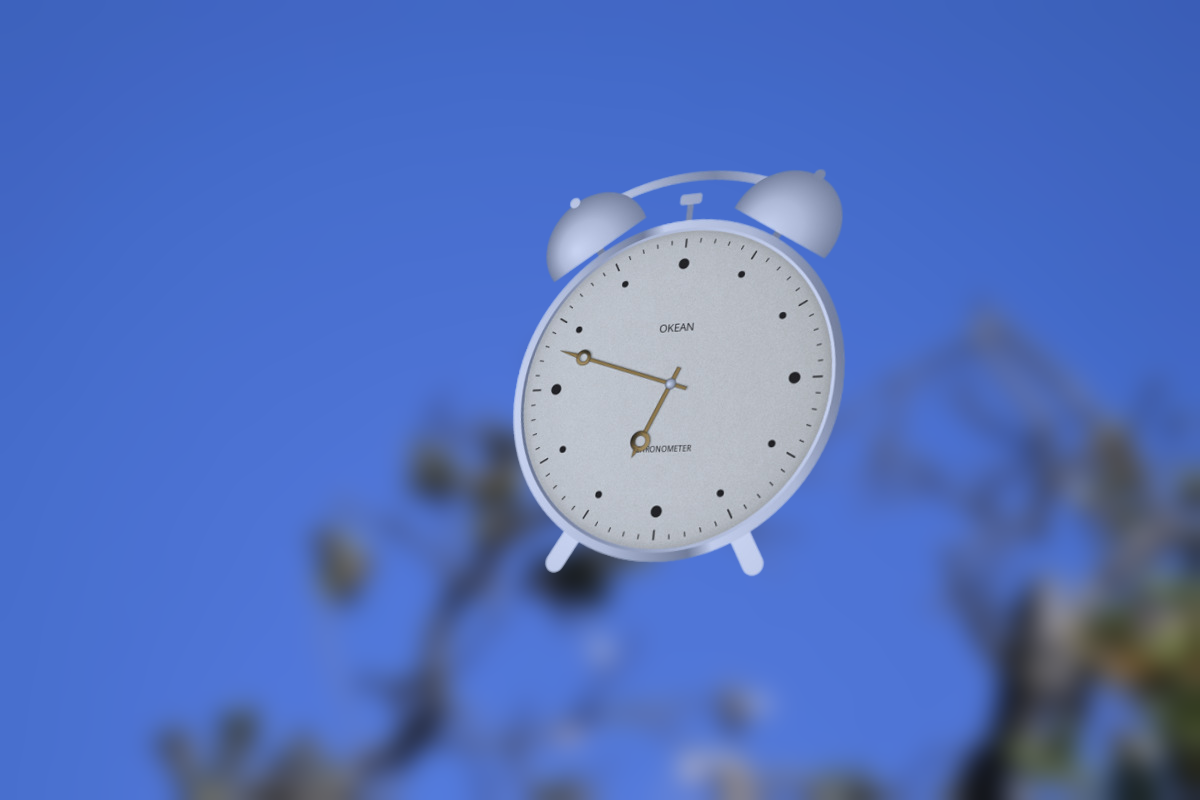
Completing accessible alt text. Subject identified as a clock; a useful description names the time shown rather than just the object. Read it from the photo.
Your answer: 6:48
